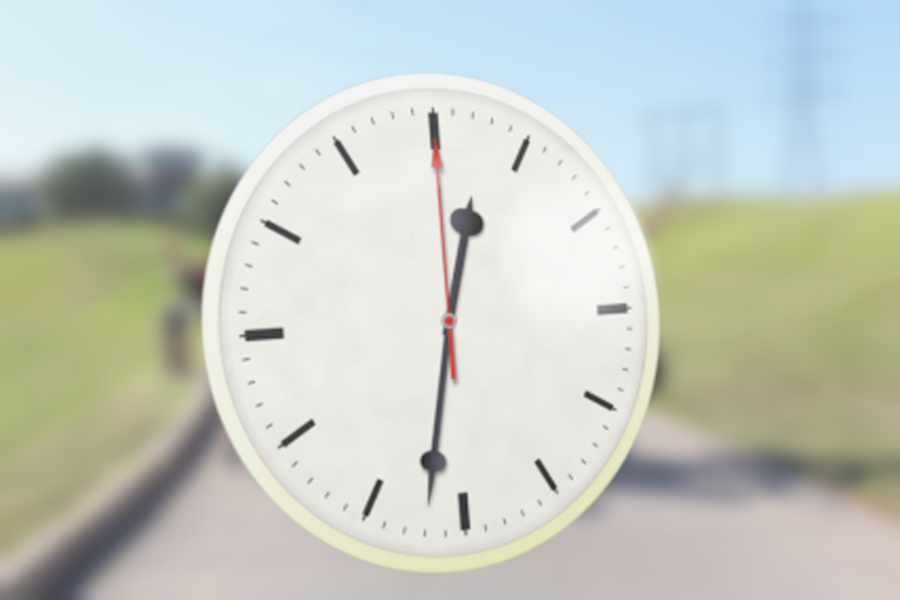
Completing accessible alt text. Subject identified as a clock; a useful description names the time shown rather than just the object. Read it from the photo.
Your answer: 12:32:00
